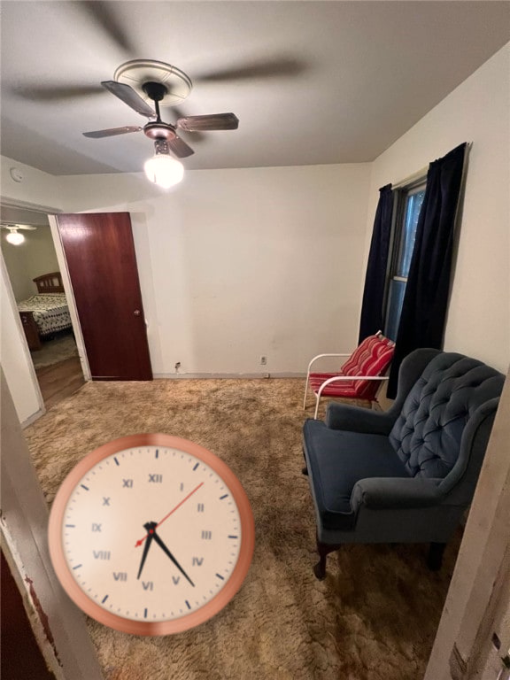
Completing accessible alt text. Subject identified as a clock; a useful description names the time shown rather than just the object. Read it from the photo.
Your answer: 6:23:07
